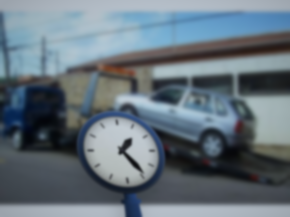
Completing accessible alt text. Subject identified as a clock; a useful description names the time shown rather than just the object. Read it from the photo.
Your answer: 1:24
